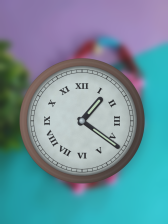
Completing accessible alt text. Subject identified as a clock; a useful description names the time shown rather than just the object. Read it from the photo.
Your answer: 1:21
